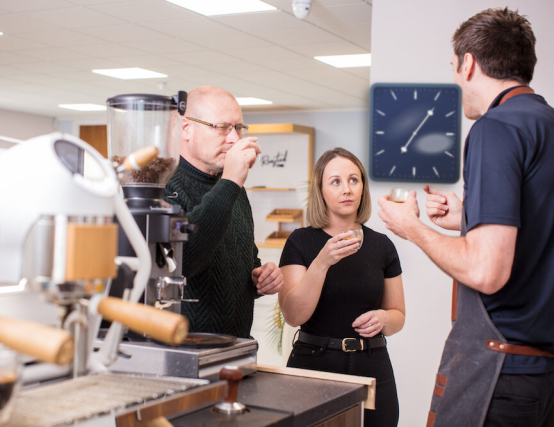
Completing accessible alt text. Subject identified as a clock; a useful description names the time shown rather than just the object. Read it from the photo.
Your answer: 7:06
